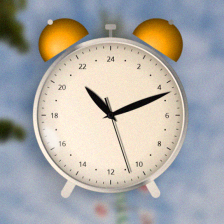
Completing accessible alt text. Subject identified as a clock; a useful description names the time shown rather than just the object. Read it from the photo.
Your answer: 21:11:27
